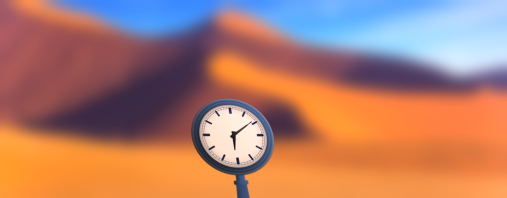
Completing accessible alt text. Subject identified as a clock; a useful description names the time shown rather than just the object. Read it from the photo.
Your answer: 6:09
